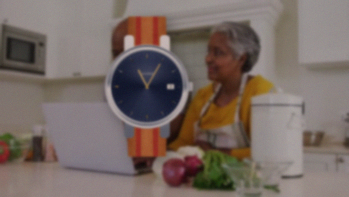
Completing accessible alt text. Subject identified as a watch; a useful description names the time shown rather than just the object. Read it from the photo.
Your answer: 11:05
